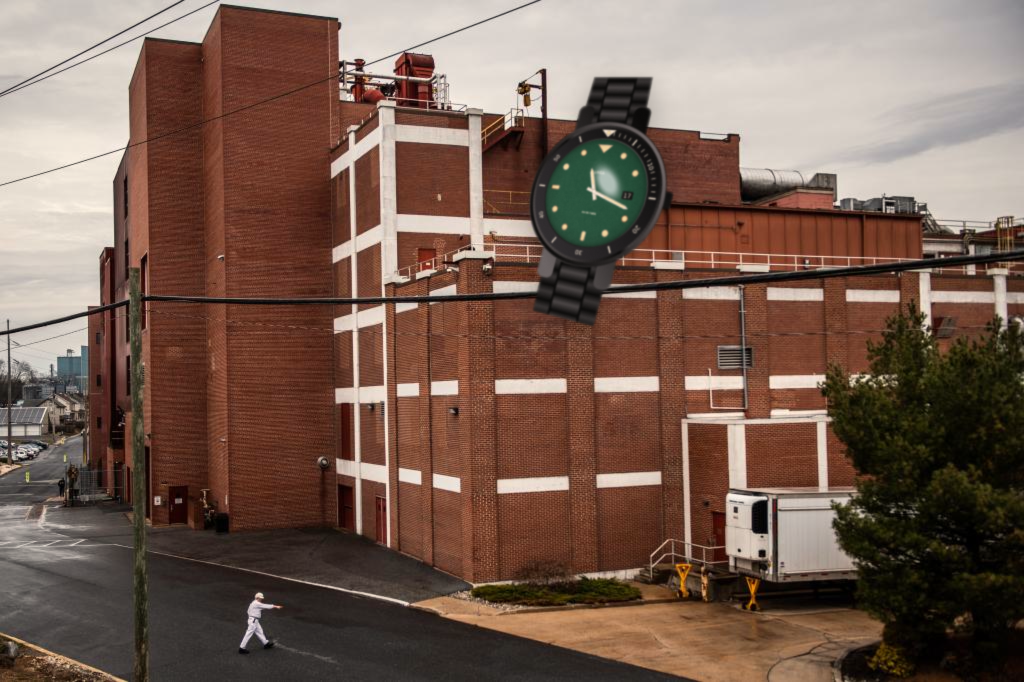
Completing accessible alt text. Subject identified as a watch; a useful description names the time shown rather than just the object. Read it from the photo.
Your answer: 11:18
